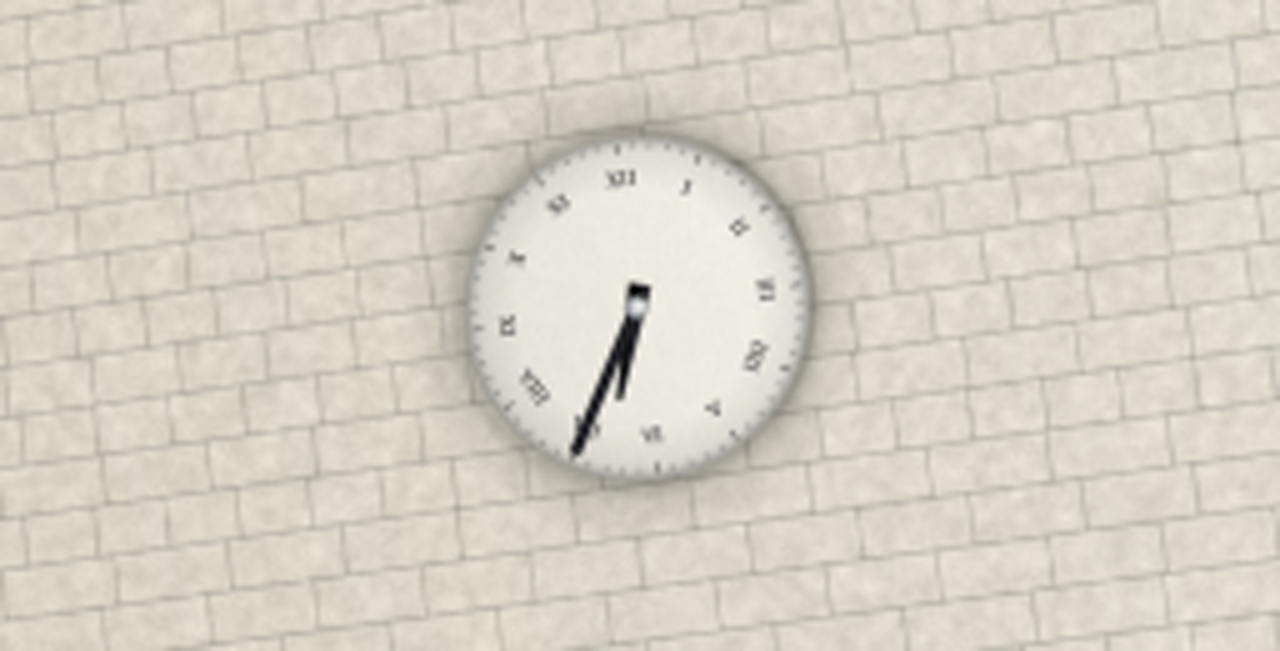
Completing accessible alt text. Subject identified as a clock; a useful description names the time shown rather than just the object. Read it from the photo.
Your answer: 6:35
